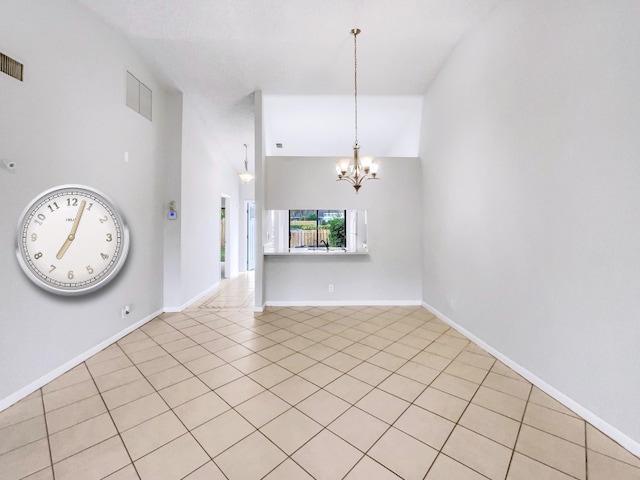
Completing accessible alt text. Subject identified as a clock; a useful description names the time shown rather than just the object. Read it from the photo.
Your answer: 7:03
